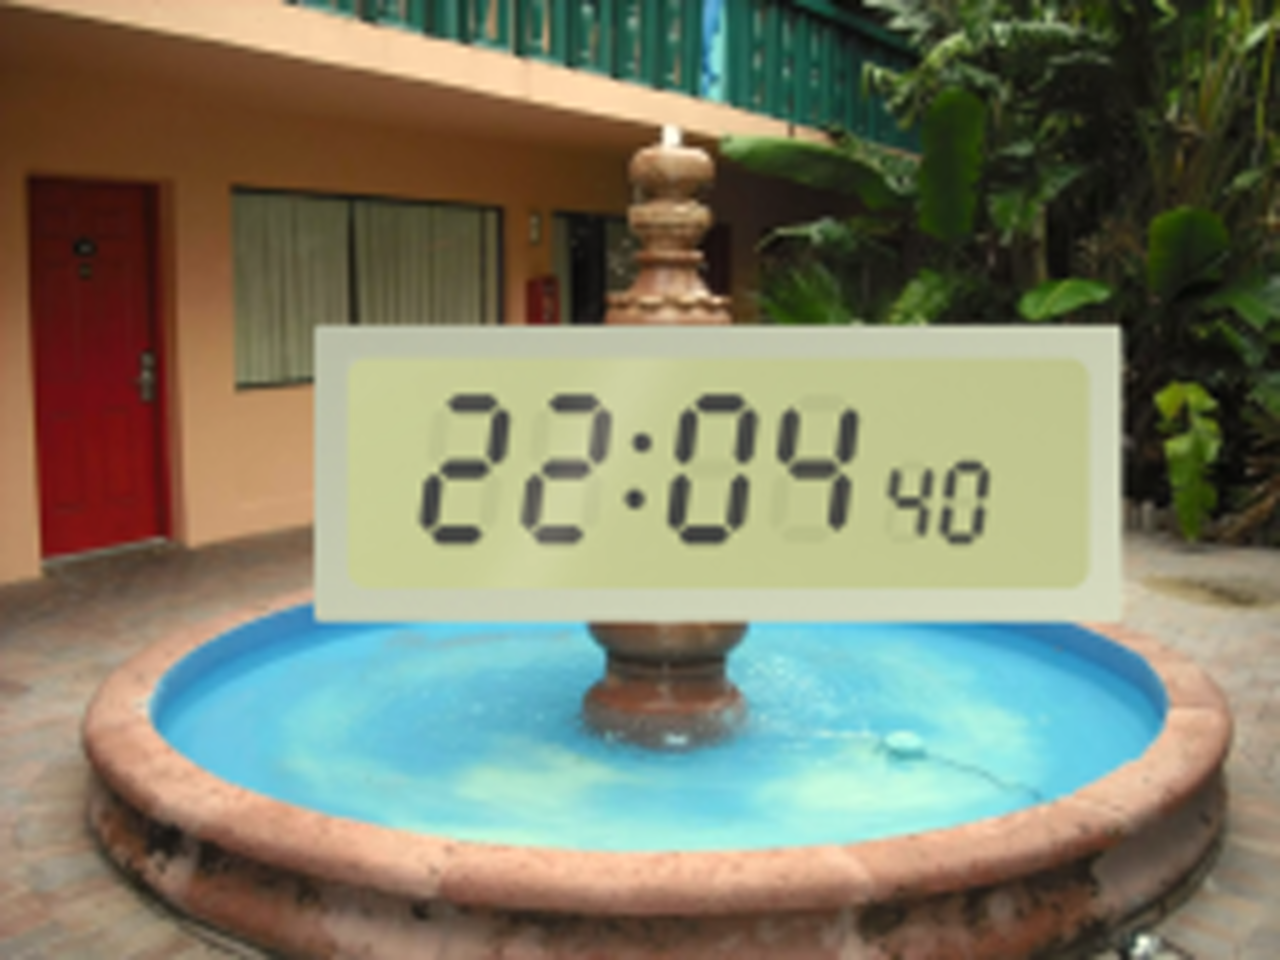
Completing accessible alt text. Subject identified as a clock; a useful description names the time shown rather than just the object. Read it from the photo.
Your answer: 22:04:40
